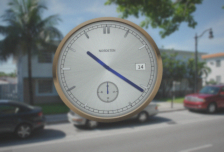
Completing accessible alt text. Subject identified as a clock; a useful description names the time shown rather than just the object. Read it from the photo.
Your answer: 10:21
